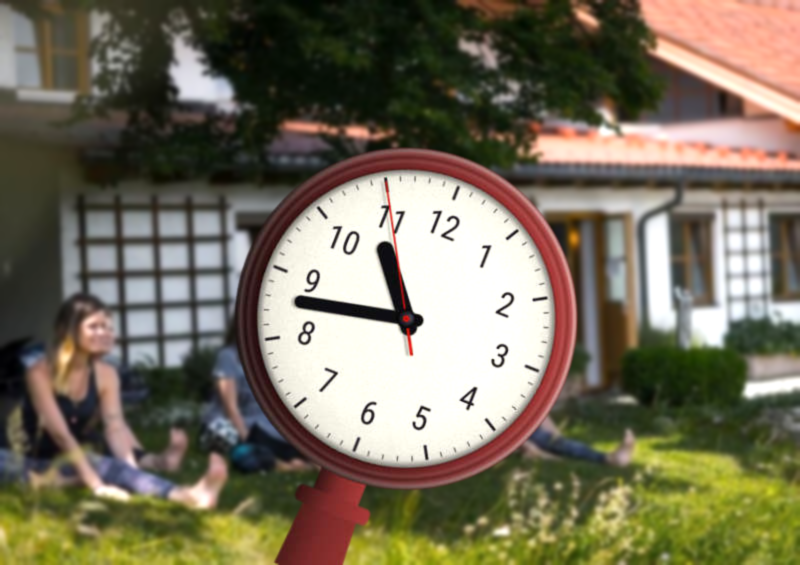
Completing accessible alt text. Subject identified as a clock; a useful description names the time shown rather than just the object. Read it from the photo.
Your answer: 10:42:55
